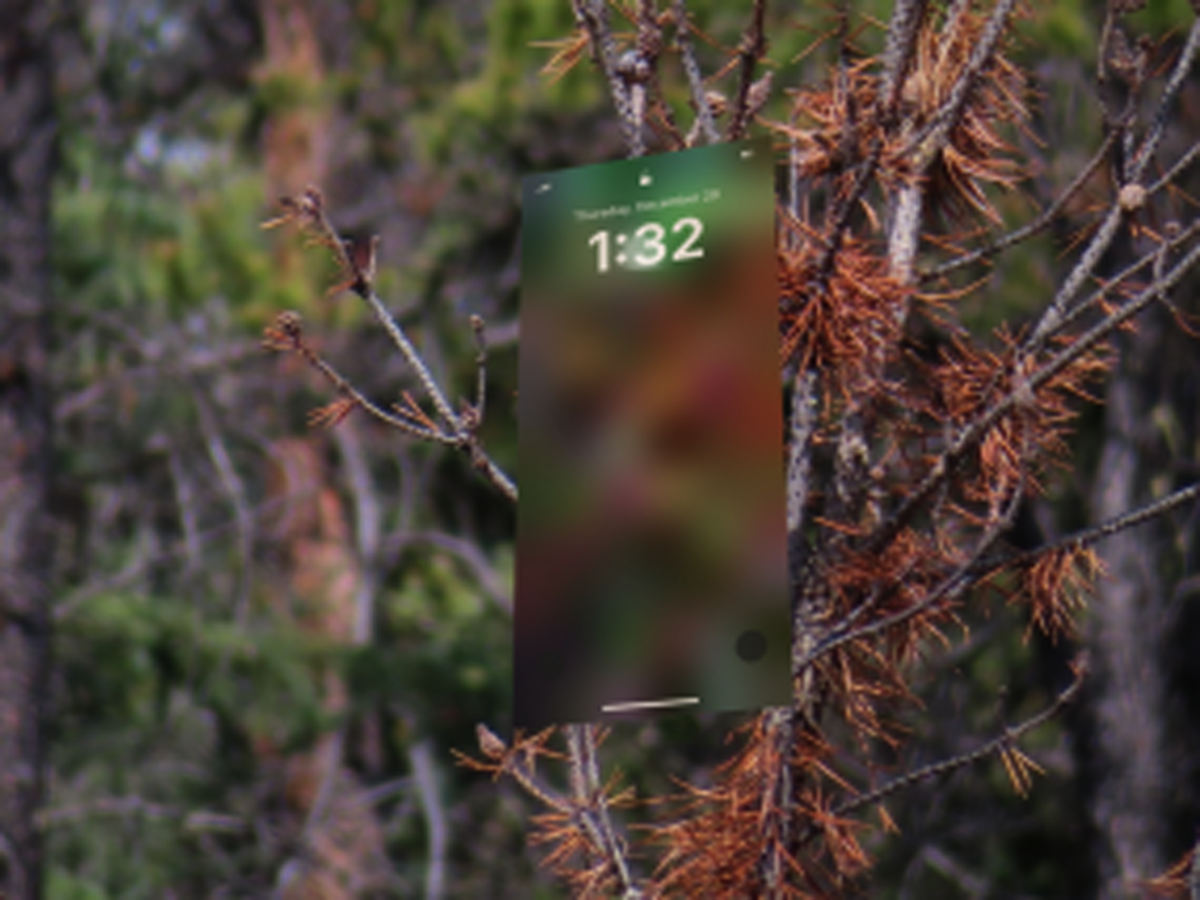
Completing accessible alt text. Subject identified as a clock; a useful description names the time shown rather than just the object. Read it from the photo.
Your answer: 1:32
